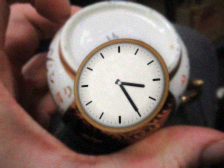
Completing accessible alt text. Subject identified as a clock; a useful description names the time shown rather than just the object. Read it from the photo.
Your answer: 3:25
